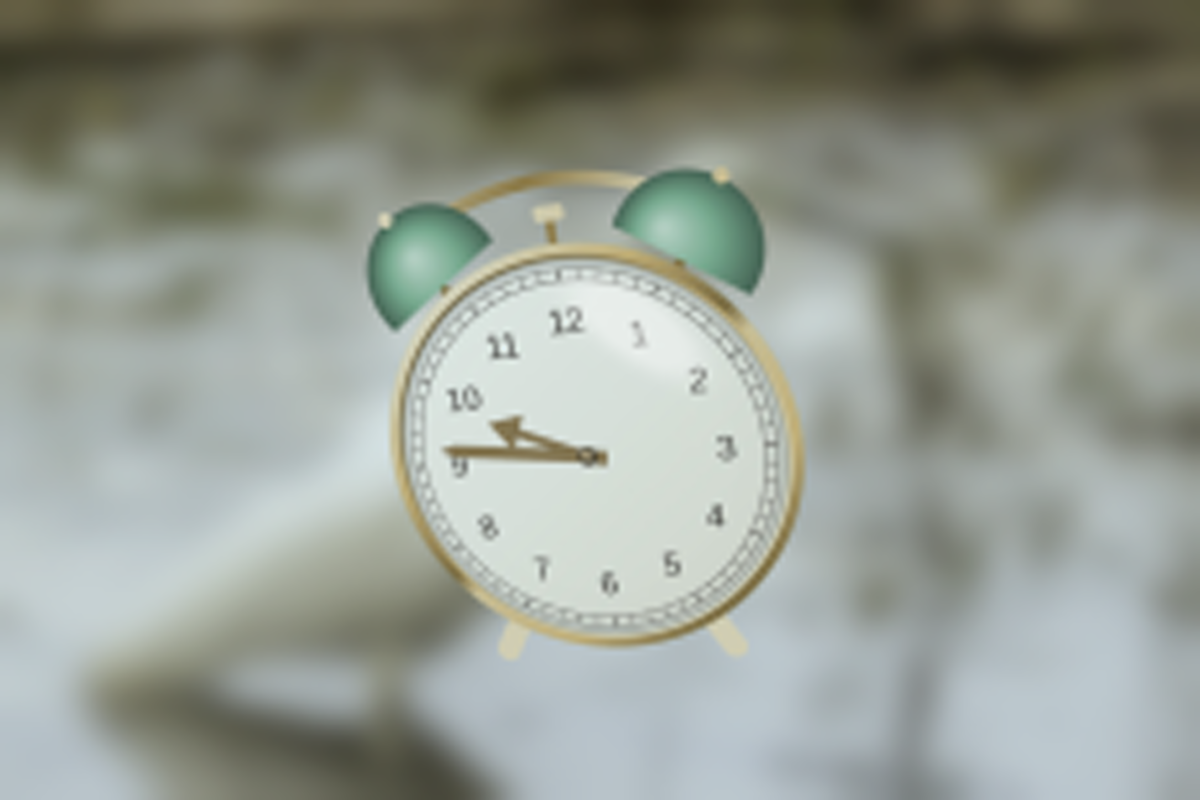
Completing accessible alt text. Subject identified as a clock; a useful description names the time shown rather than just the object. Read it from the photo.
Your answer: 9:46
